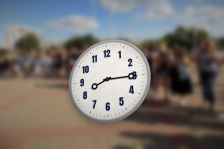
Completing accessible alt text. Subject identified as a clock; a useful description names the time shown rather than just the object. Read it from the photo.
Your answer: 8:15
